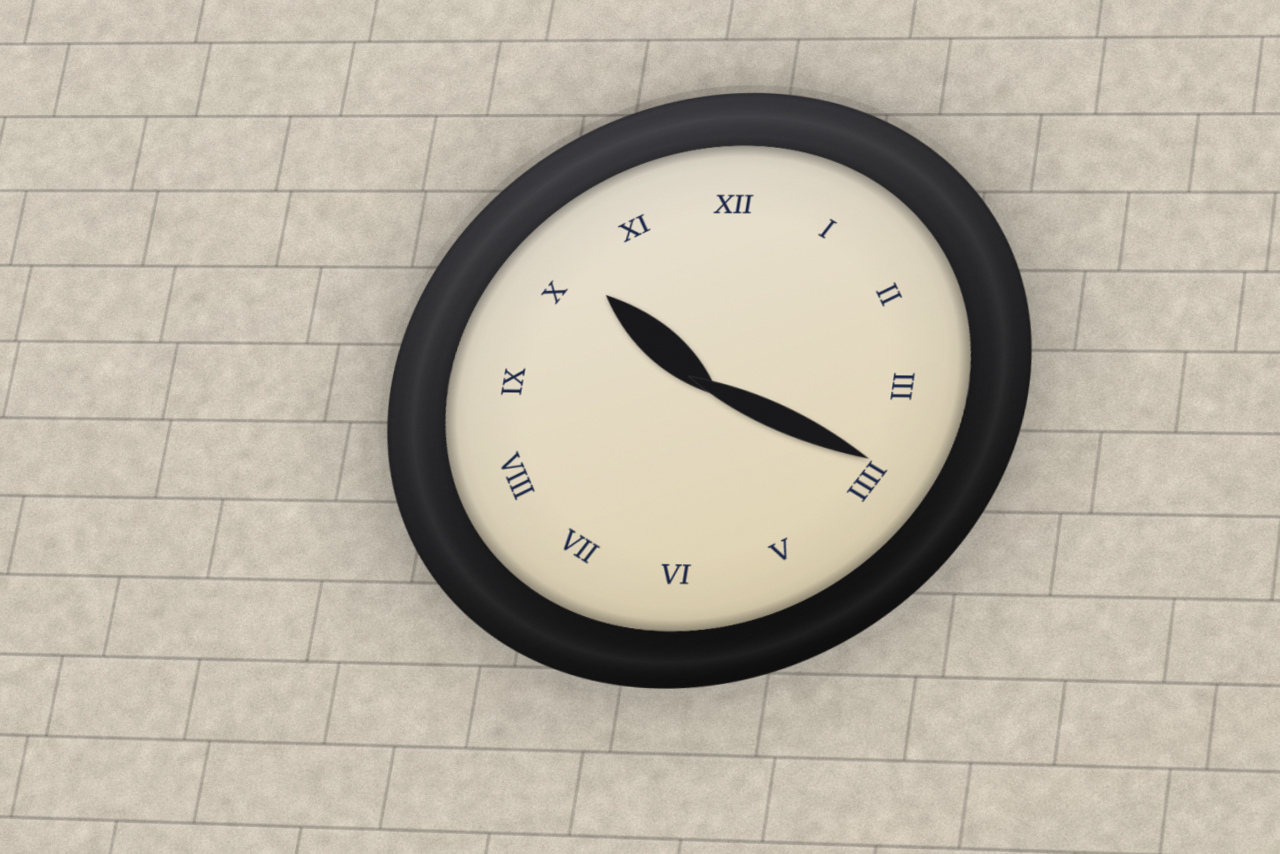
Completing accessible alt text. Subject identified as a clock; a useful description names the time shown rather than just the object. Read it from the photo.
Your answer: 10:19
